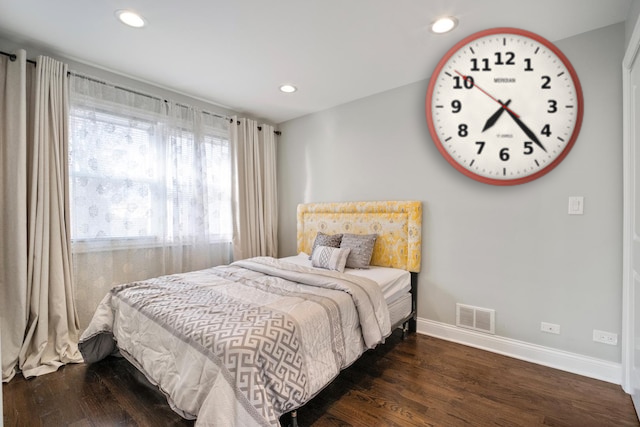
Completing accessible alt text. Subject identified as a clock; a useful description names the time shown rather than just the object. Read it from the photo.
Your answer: 7:22:51
